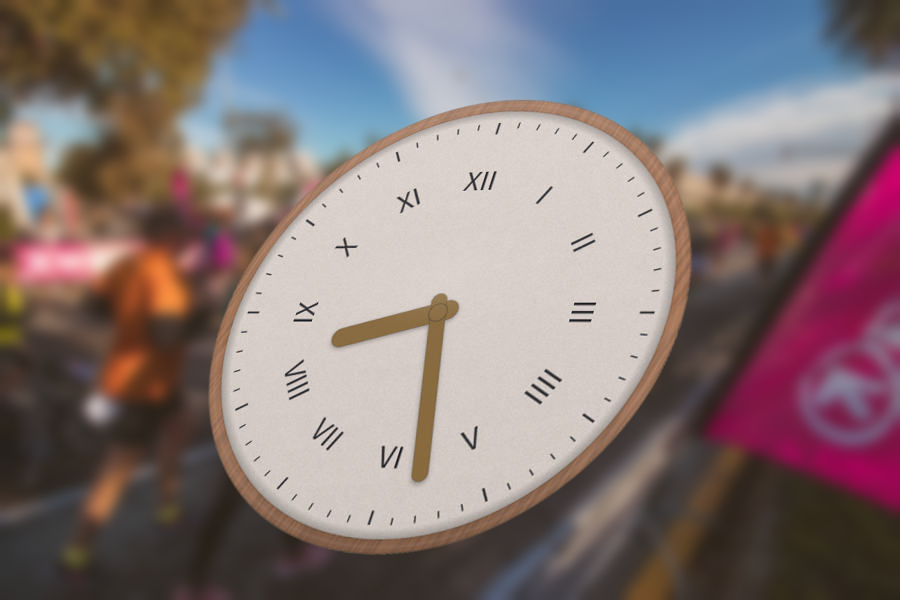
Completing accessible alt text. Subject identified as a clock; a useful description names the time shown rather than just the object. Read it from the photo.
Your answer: 8:28
